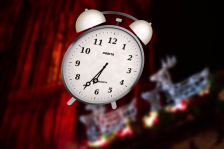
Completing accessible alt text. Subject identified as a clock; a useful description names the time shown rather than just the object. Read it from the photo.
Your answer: 6:35
